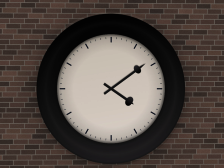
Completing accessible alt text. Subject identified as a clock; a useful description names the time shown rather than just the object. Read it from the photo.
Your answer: 4:09
